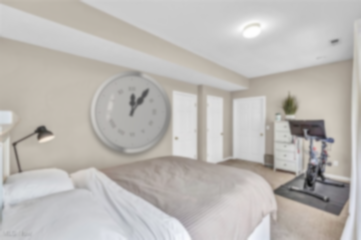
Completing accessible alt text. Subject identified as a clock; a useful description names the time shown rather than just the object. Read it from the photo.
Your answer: 12:06
